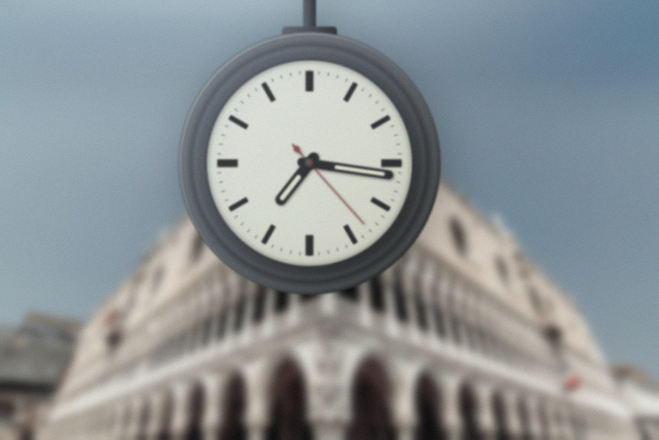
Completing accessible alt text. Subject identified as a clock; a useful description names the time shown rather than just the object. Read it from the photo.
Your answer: 7:16:23
